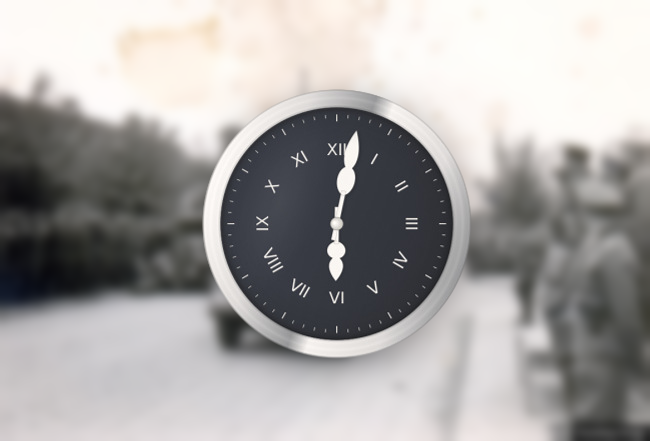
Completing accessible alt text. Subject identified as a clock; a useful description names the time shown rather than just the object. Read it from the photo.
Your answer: 6:02
